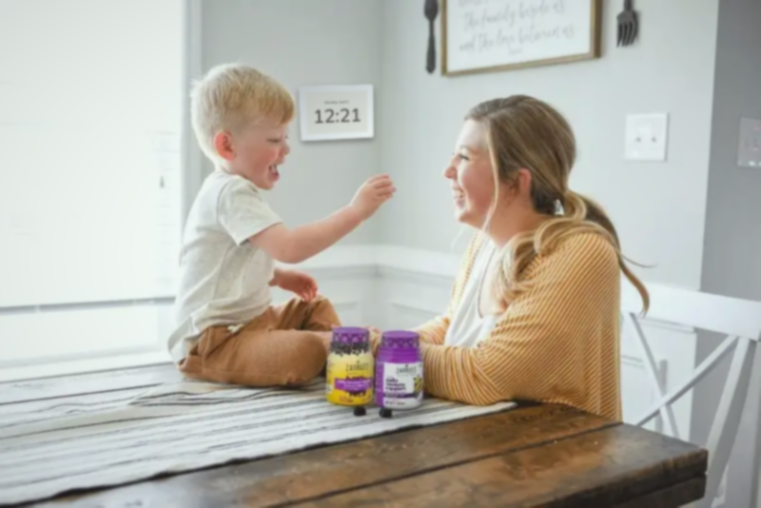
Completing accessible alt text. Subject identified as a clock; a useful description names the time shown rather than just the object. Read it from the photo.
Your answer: 12:21
